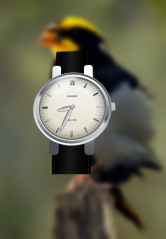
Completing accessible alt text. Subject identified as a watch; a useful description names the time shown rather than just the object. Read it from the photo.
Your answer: 8:34
